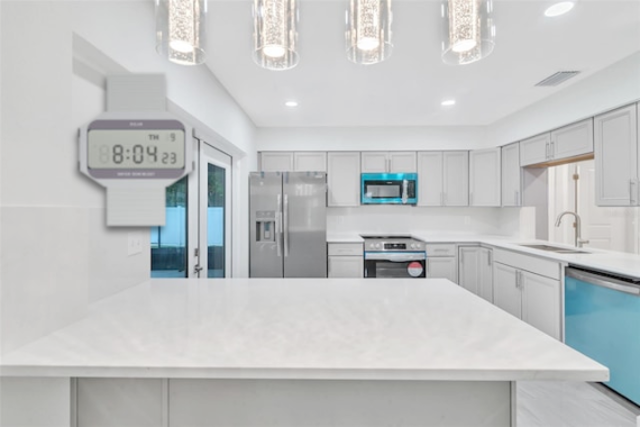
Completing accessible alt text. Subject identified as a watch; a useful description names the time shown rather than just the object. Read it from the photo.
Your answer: 8:04:23
